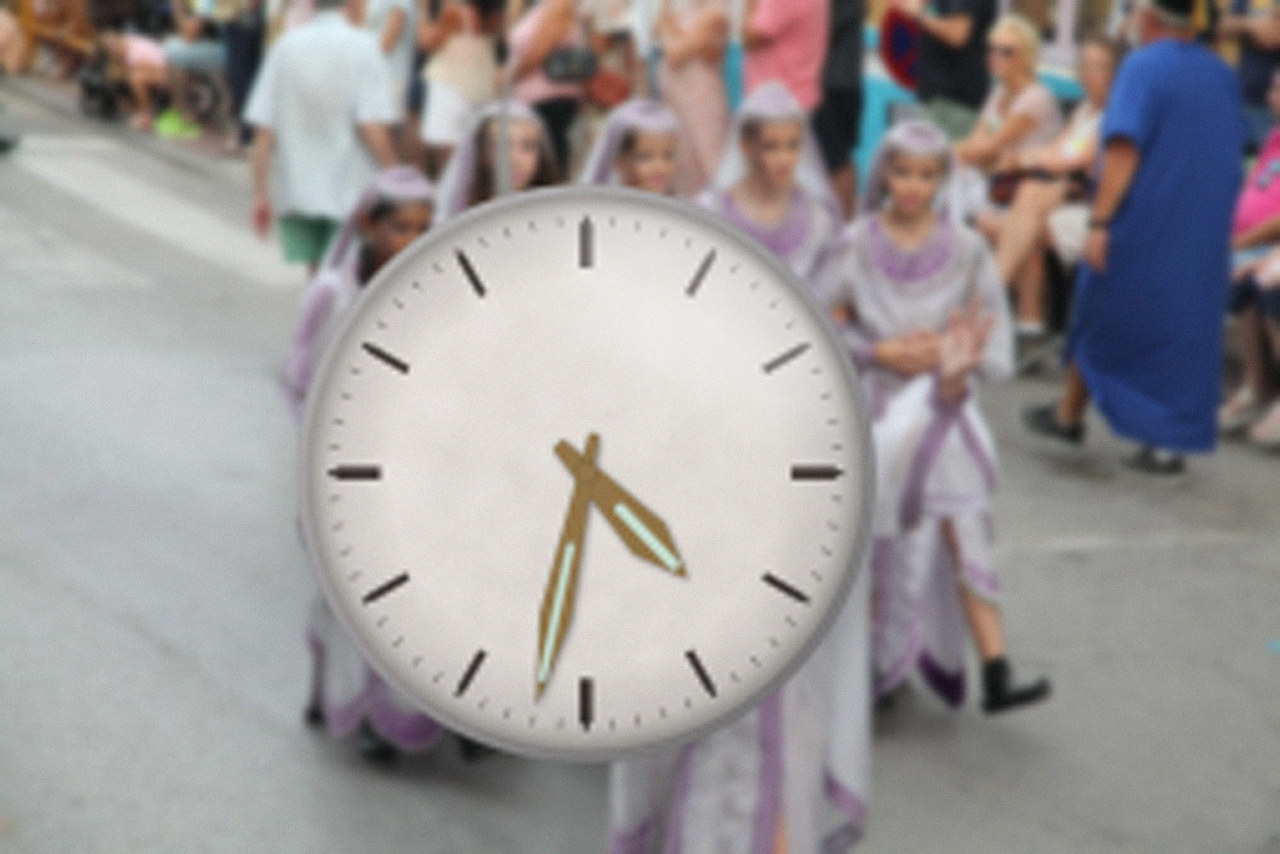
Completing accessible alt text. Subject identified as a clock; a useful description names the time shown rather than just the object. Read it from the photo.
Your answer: 4:32
